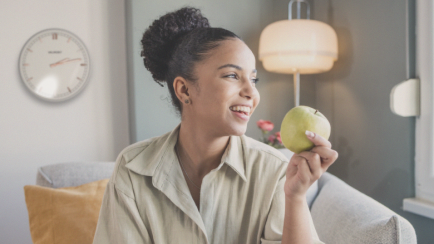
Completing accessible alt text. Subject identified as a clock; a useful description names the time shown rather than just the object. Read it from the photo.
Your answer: 2:13
